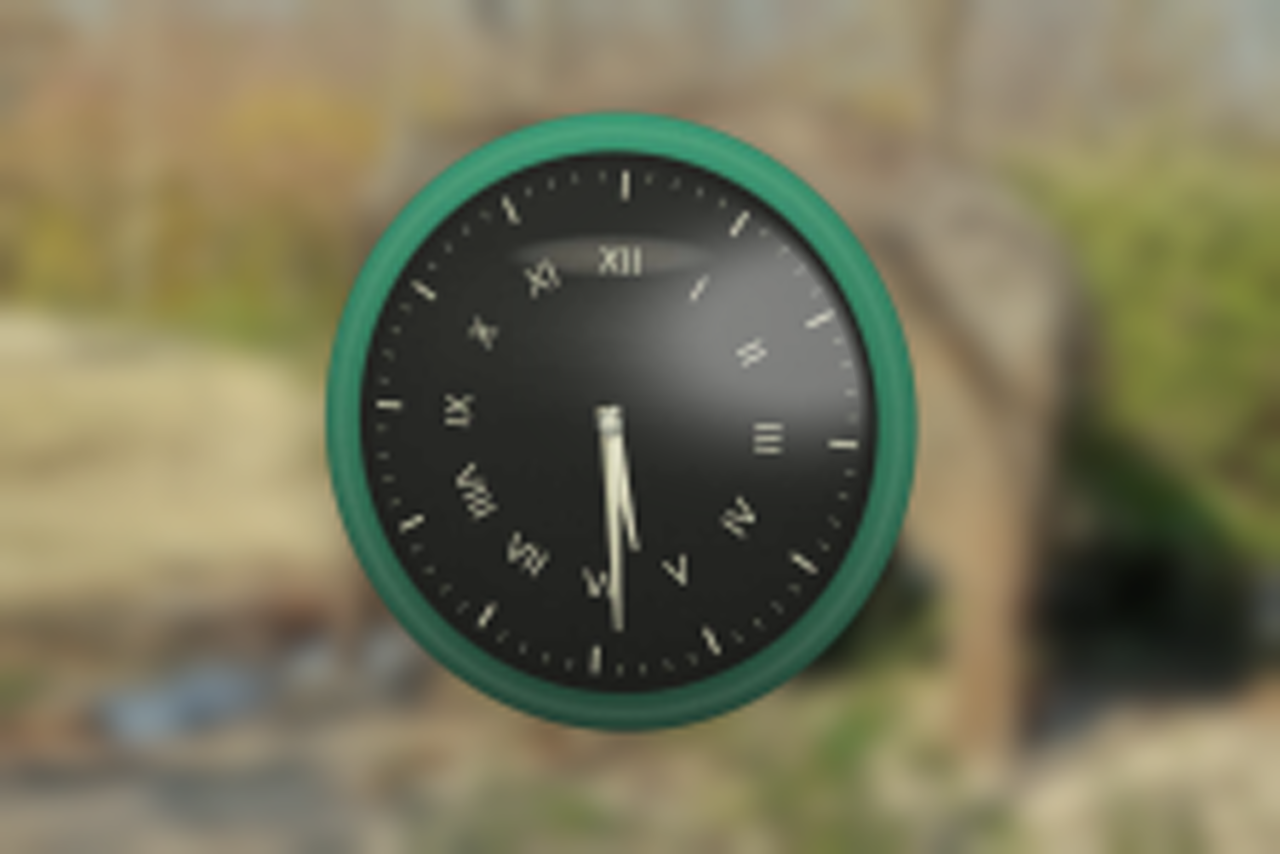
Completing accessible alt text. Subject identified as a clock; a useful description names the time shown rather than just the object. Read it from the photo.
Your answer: 5:29
